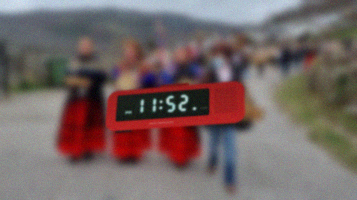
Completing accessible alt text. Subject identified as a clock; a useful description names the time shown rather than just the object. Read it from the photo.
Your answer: 11:52
